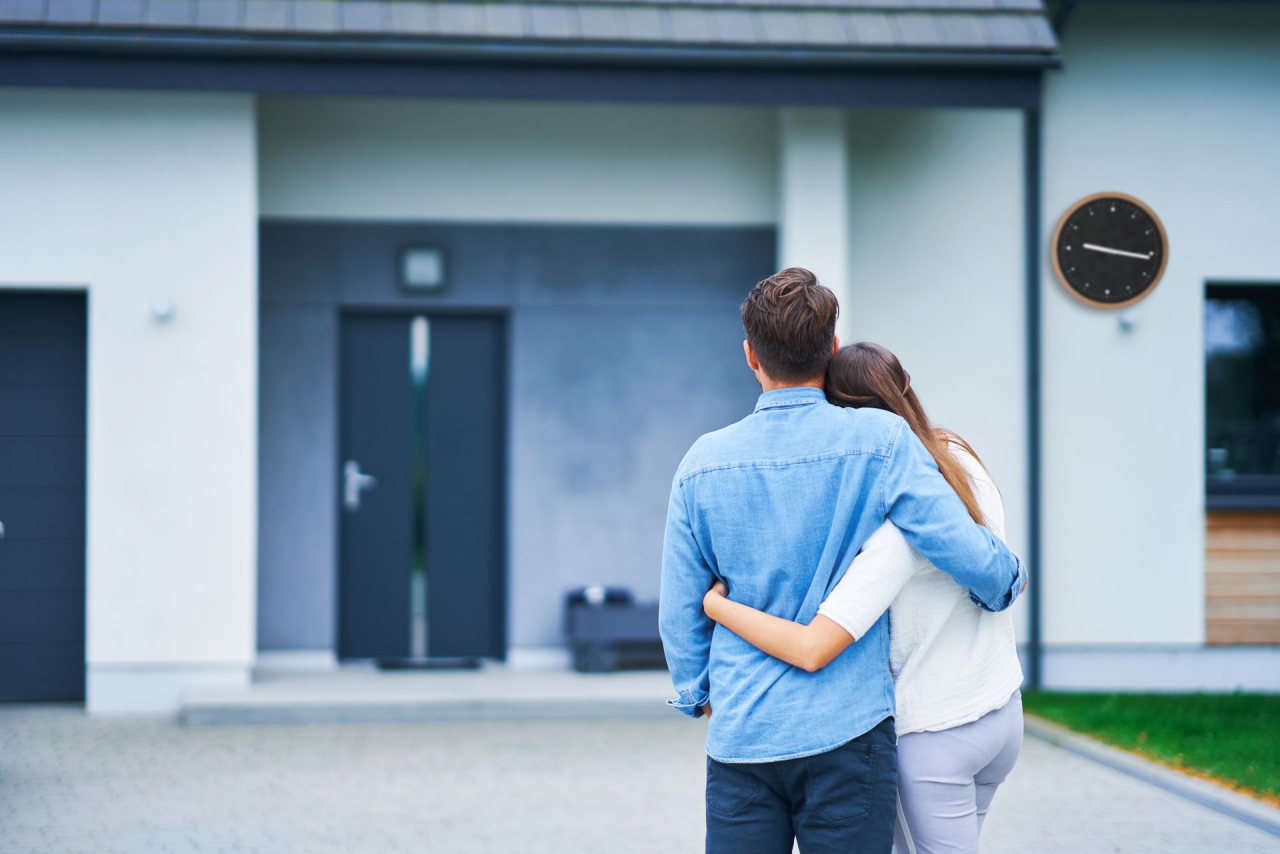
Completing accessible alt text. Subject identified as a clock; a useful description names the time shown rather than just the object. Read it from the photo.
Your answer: 9:16
